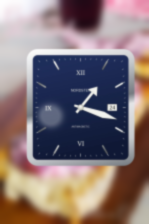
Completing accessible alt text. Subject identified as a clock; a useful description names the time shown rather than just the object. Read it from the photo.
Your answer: 1:18
